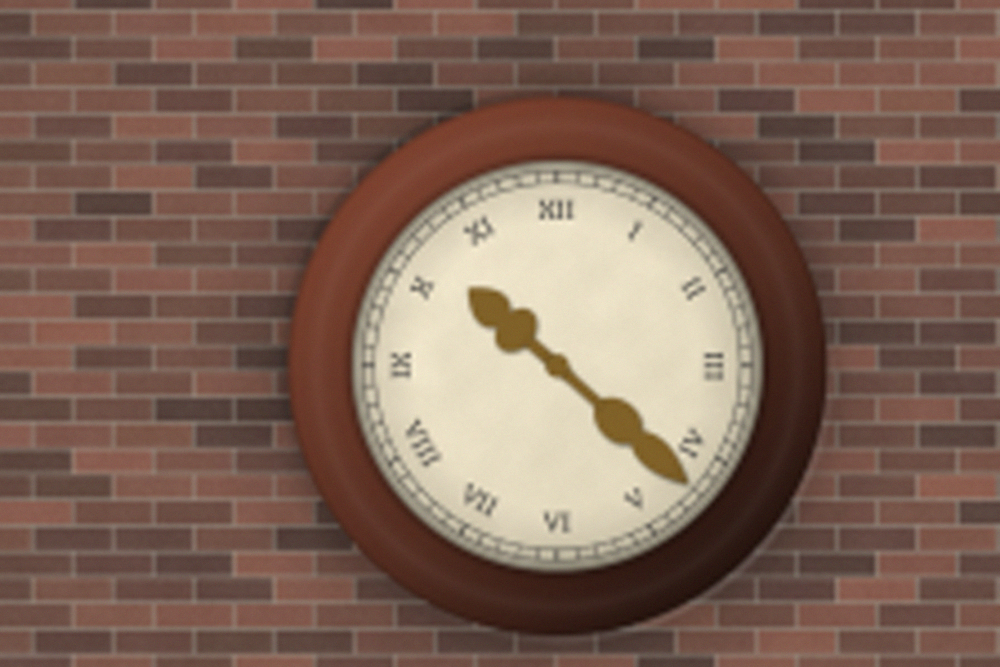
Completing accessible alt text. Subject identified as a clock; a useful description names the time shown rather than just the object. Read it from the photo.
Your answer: 10:22
